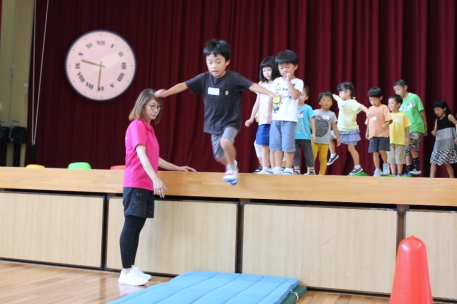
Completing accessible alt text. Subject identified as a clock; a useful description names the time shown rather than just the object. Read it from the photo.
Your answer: 9:31
